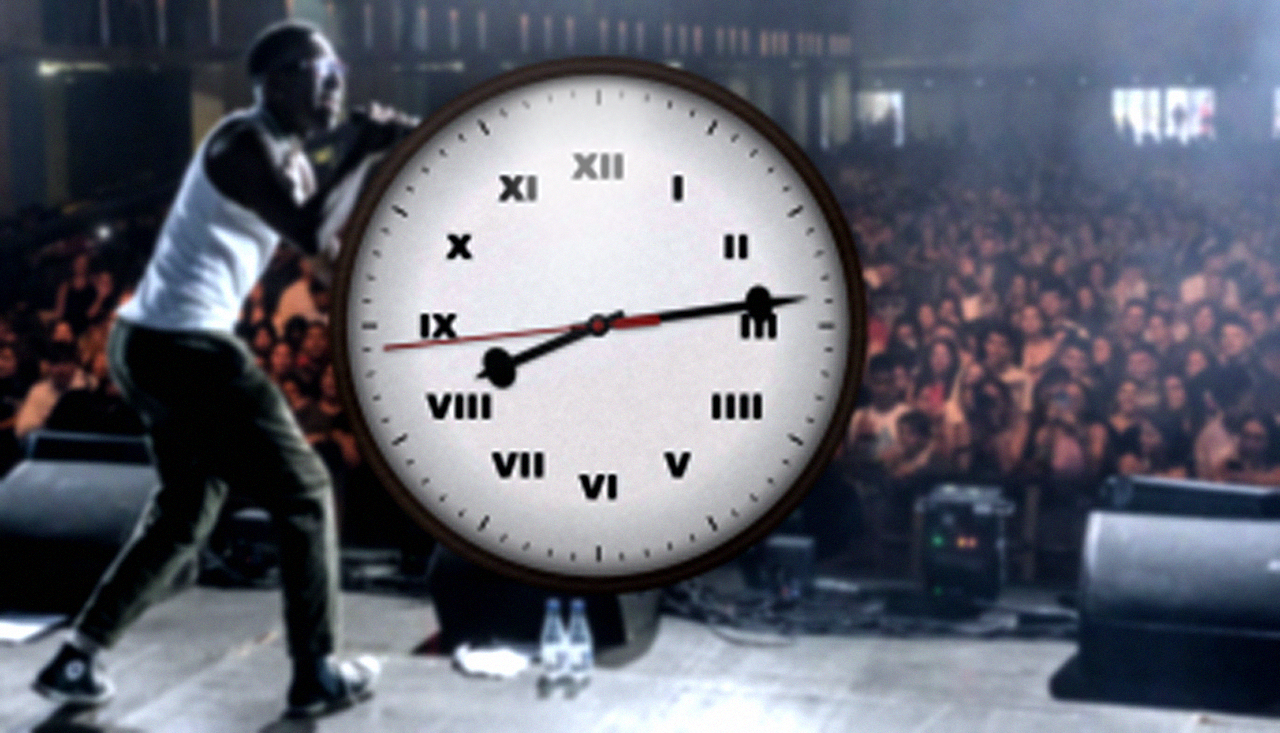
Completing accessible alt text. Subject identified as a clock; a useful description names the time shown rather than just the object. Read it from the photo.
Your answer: 8:13:44
